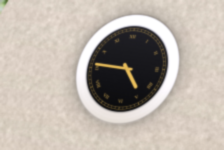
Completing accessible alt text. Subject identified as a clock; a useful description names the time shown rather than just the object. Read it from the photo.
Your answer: 4:46
